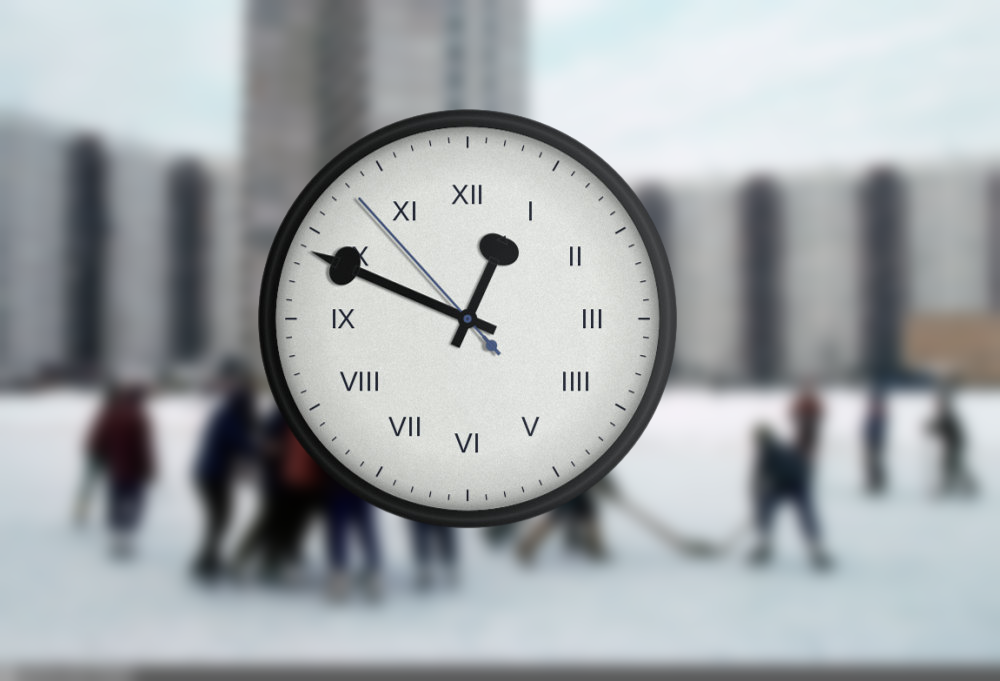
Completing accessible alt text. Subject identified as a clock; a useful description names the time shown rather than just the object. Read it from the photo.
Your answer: 12:48:53
